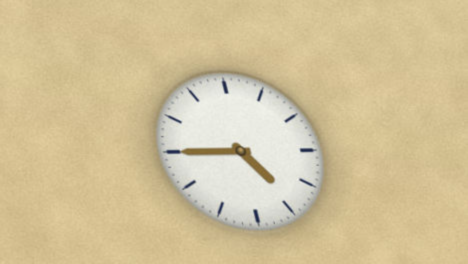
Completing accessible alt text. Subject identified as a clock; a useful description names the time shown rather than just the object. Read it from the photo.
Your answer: 4:45
